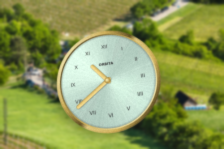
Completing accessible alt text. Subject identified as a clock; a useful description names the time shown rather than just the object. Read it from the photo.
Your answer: 10:39
